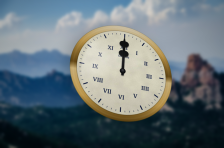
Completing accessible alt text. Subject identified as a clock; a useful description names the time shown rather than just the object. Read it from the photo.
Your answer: 12:00
